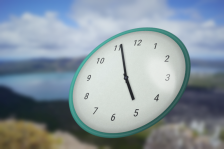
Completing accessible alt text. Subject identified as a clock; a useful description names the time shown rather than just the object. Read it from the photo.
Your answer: 4:56
